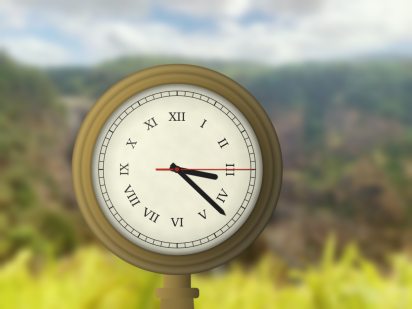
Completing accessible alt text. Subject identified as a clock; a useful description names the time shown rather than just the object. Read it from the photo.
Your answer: 3:22:15
